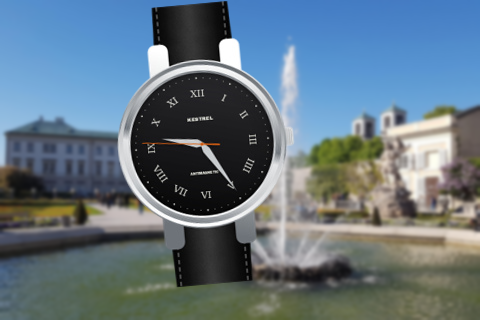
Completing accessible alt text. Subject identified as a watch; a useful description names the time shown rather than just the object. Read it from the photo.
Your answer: 9:24:46
